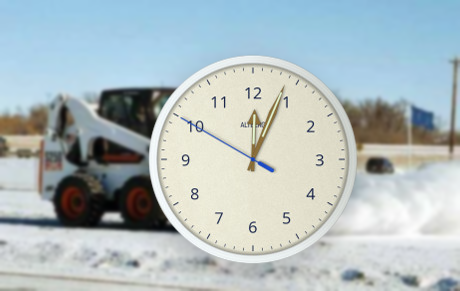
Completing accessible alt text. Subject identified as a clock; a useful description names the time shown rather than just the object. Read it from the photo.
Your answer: 12:03:50
